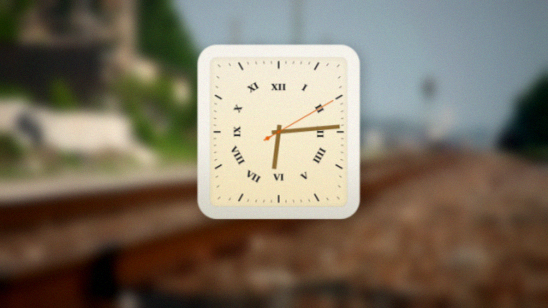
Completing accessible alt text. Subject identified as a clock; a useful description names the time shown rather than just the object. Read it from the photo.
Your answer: 6:14:10
